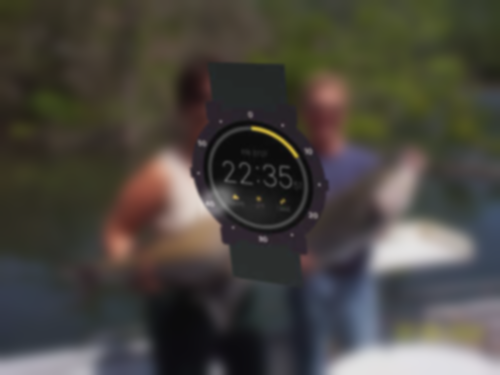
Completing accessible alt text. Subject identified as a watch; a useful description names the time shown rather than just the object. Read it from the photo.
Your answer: 22:35
